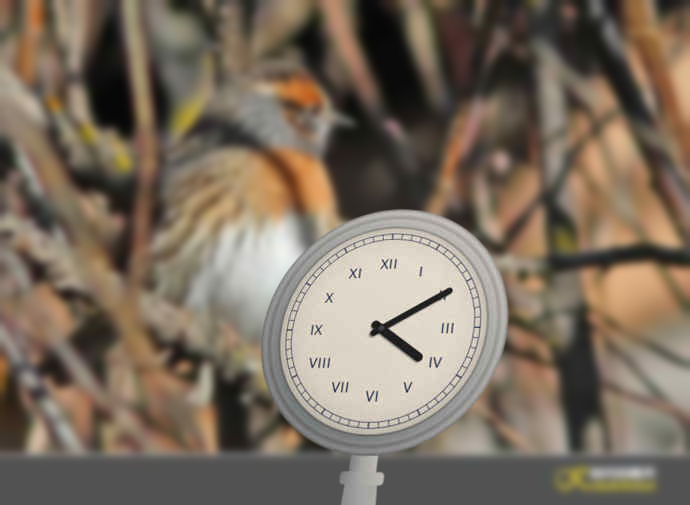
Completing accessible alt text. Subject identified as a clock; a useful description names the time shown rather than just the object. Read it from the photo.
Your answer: 4:10
